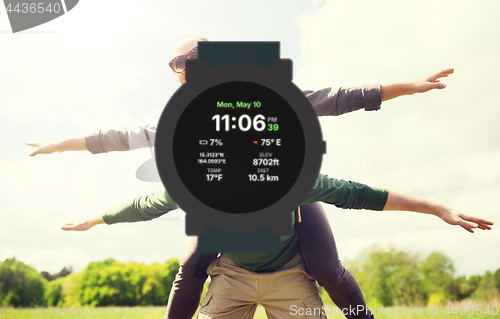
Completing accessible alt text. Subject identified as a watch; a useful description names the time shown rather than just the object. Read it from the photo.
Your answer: 11:06:39
